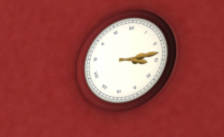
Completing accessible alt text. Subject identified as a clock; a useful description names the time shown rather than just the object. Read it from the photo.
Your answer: 3:13
